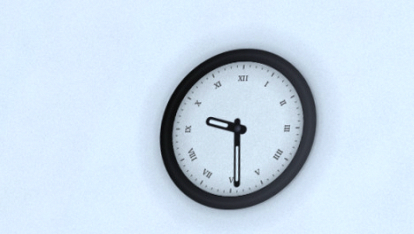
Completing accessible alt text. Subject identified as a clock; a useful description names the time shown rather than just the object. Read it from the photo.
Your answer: 9:29
